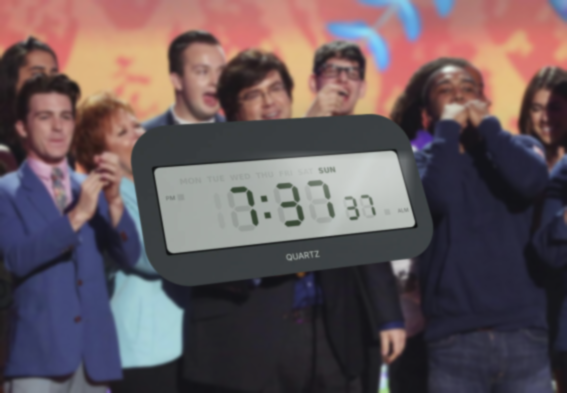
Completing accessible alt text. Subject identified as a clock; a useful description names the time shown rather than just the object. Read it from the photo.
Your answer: 7:37:37
